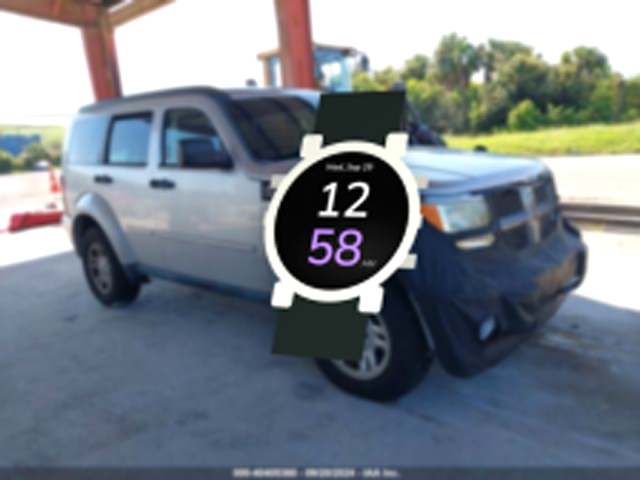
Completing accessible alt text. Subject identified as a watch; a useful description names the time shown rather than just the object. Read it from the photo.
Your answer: 12:58
